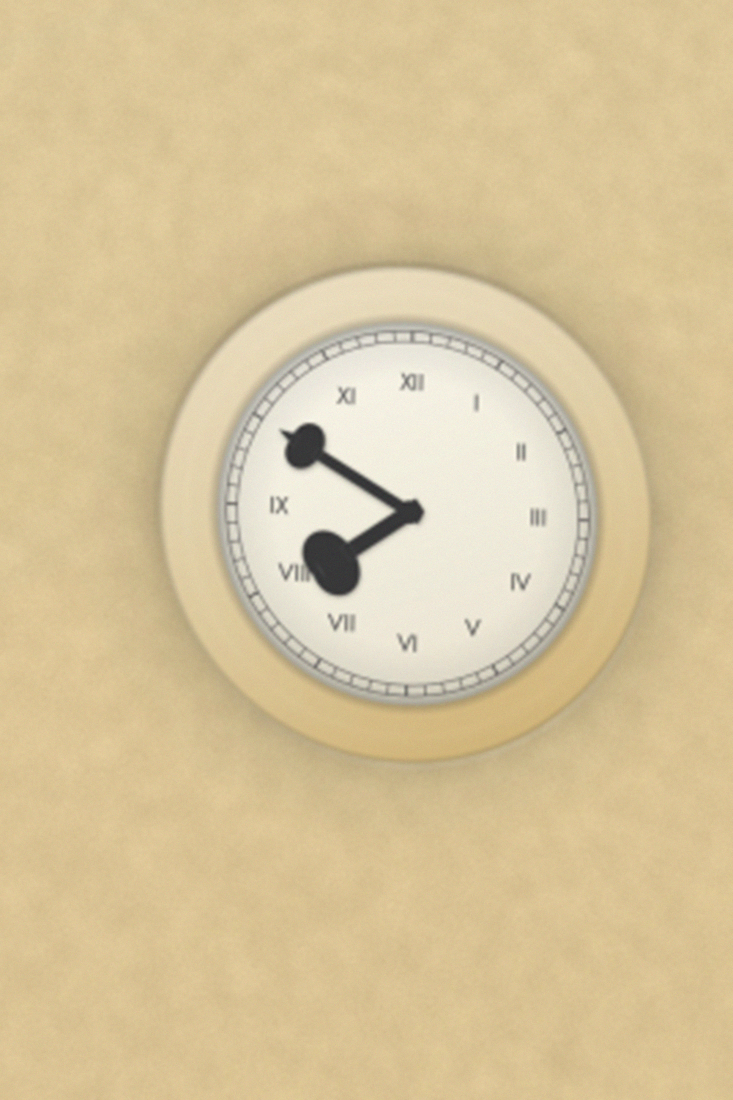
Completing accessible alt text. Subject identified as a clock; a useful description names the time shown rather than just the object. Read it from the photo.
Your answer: 7:50
